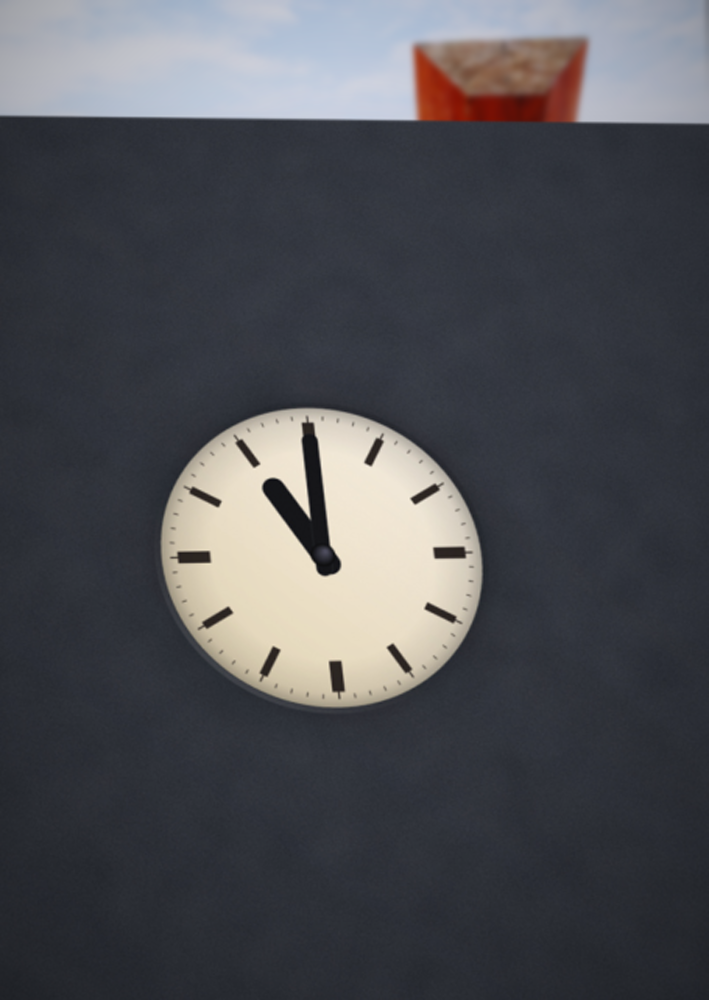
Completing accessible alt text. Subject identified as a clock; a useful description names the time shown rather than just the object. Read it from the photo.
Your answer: 11:00
